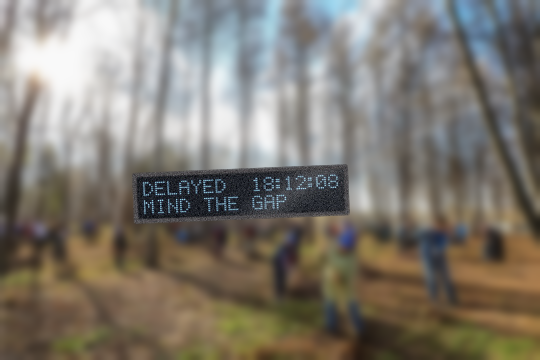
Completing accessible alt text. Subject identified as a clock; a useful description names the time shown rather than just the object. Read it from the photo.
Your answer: 18:12:08
